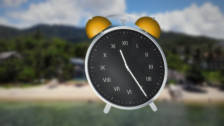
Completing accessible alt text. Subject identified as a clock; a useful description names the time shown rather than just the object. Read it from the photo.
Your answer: 11:25
